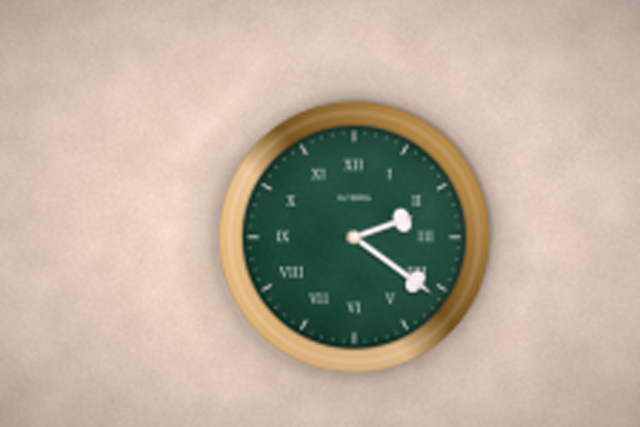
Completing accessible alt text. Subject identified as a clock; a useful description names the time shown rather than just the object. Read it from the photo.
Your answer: 2:21
